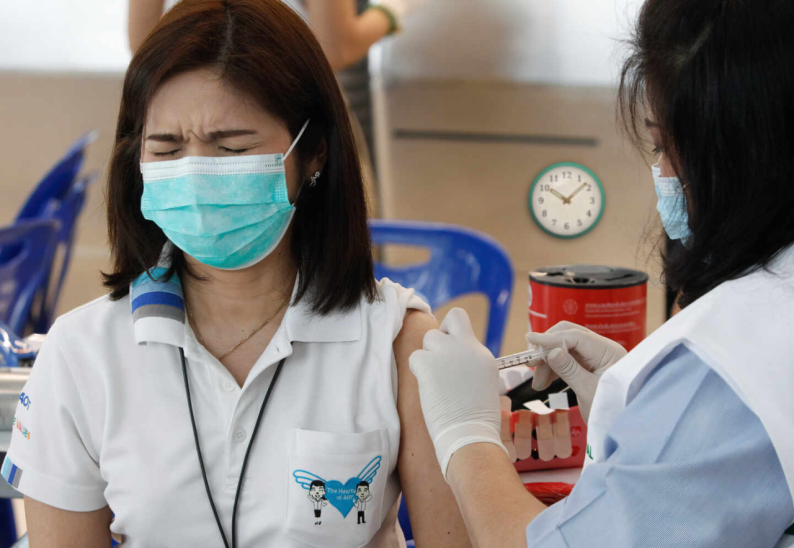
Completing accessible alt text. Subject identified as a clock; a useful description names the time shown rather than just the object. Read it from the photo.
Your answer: 10:08
